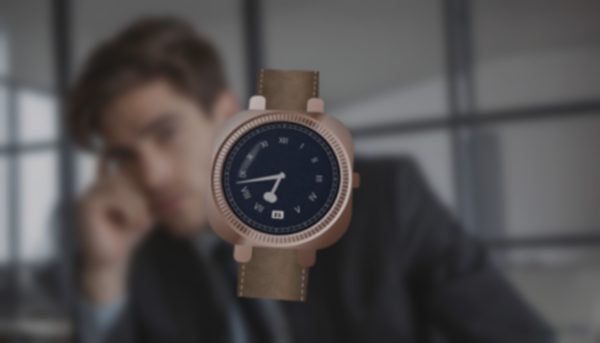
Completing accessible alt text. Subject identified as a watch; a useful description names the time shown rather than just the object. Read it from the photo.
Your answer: 6:43
